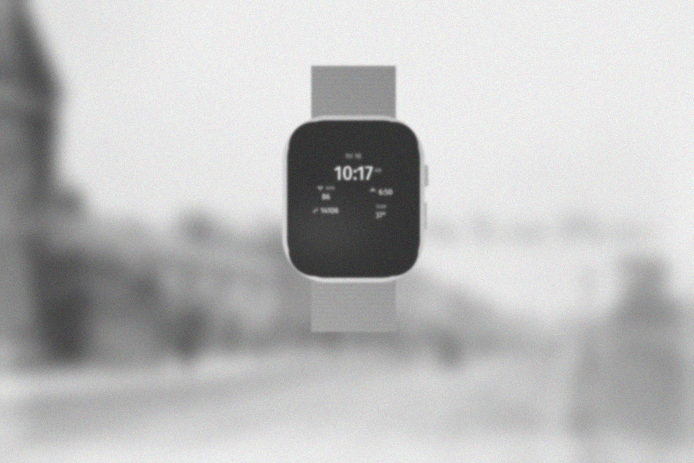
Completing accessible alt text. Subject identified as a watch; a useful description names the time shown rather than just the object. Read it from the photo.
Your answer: 10:17
